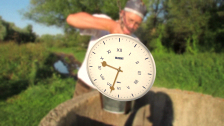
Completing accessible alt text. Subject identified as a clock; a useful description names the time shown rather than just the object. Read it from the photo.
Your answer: 9:33
